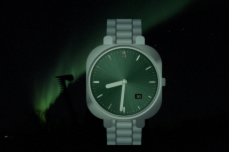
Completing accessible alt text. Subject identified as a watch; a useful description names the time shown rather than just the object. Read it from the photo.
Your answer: 8:31
